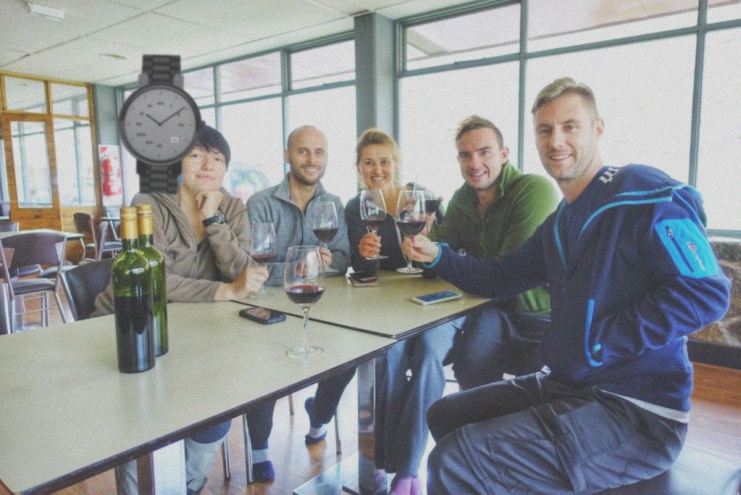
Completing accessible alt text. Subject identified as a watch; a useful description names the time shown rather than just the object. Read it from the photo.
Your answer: 10:09
